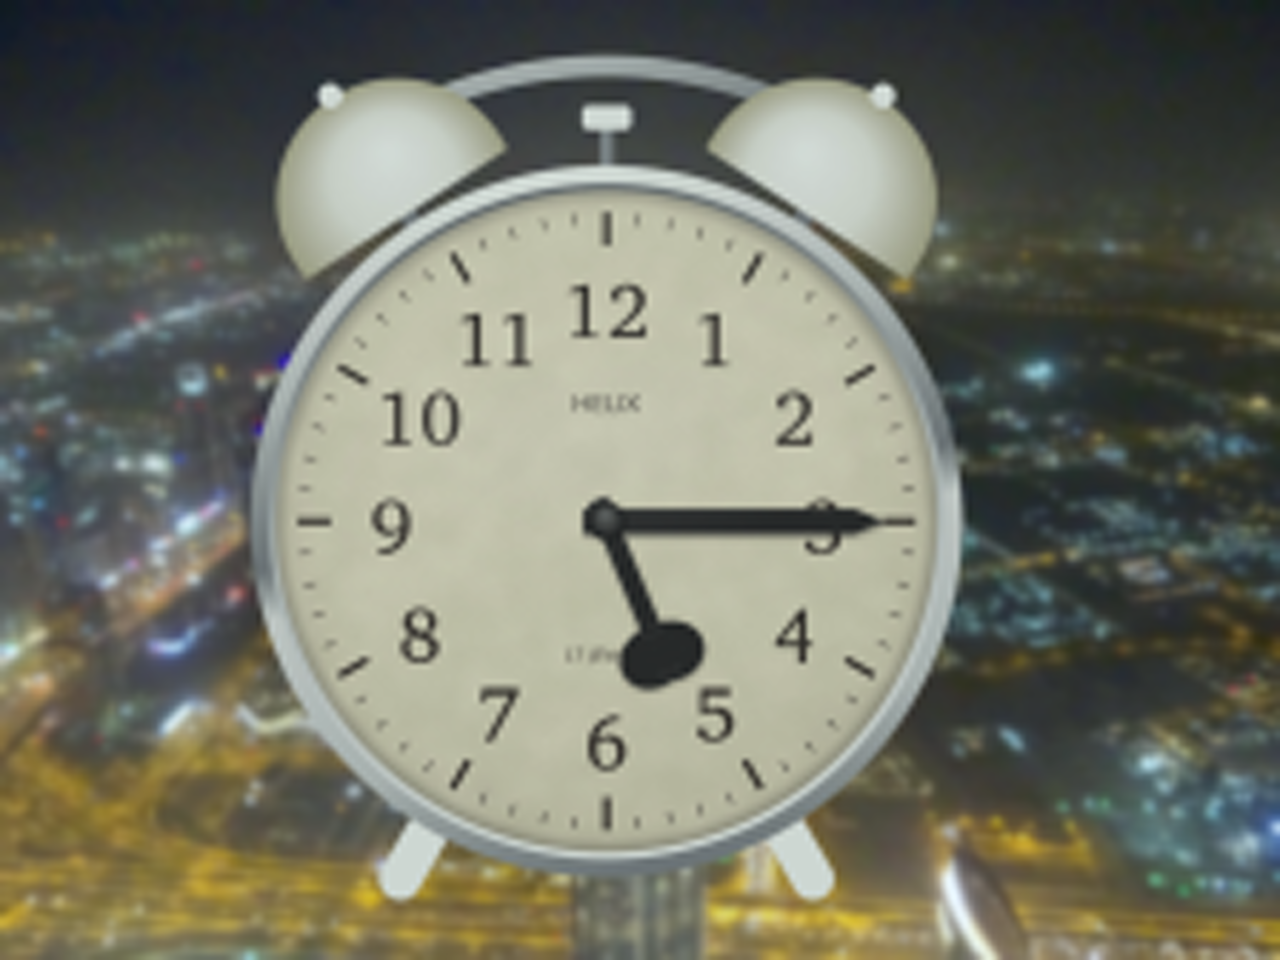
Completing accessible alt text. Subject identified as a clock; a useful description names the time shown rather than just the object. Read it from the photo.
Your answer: 5:15
